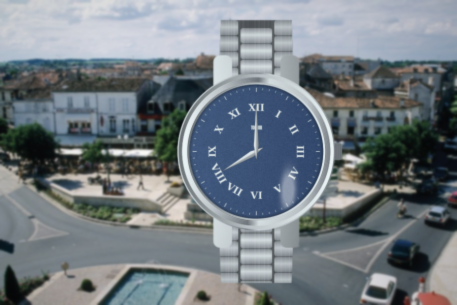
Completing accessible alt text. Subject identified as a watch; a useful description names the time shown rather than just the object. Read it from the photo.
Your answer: 8:00
